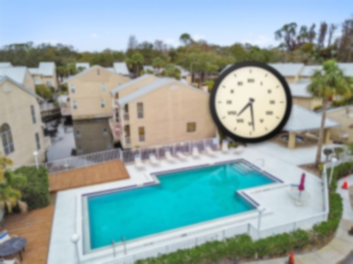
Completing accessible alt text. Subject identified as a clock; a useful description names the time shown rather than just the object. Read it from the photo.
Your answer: 7:29
